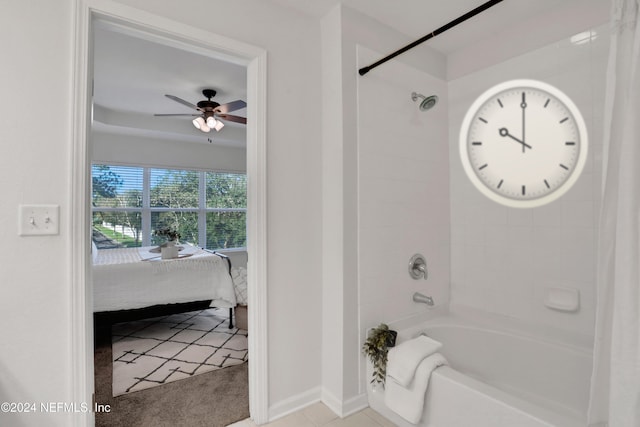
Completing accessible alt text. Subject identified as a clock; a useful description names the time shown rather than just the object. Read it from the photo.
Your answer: 10:00
